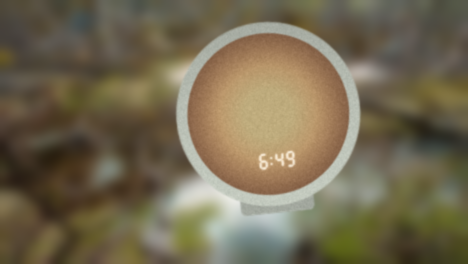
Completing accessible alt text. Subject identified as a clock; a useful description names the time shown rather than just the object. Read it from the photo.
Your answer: 6:49
